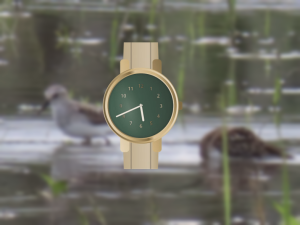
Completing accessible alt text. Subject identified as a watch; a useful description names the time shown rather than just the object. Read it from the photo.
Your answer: 5:41
